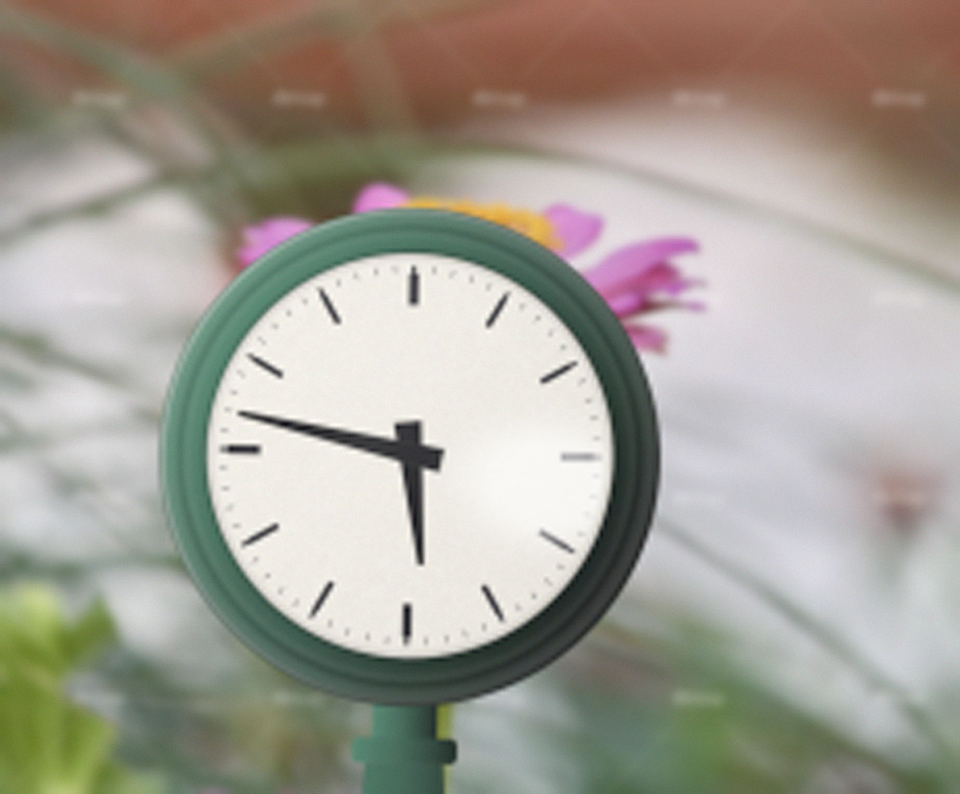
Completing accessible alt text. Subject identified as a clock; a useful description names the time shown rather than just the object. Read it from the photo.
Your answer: 5:47
